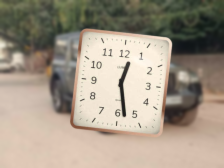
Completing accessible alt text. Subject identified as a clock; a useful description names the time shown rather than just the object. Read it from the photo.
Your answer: 12:28
